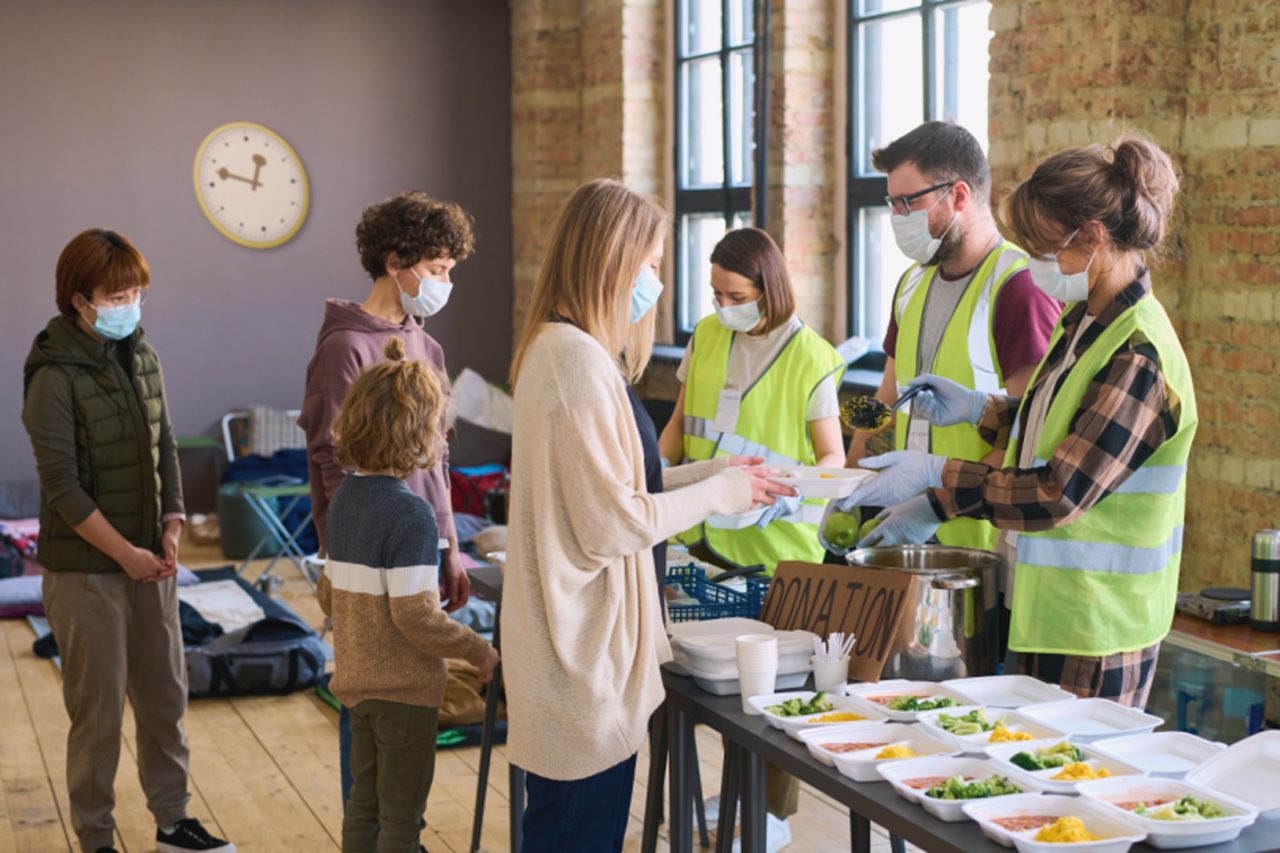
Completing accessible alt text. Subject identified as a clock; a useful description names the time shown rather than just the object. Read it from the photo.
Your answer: 12:48
